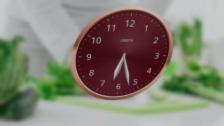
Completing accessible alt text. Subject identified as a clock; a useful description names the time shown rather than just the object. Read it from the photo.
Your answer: 6:27
